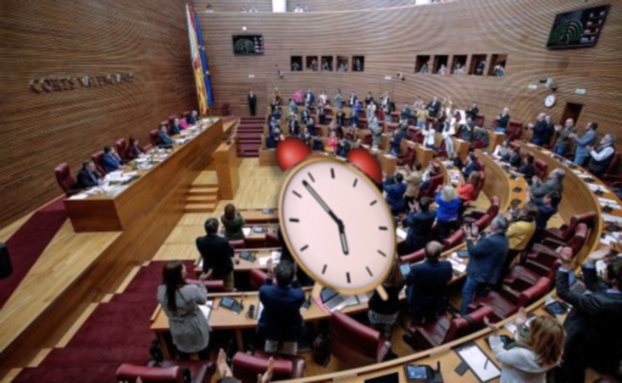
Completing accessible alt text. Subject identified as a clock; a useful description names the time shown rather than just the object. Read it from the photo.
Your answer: 5:53
